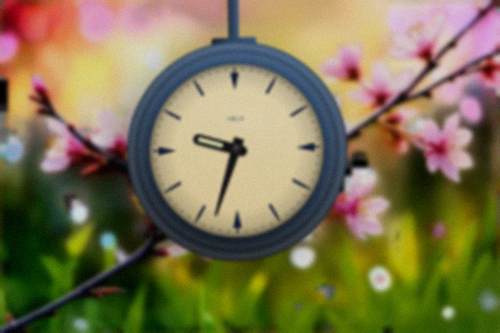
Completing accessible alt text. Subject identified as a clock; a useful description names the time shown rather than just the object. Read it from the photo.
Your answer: 9:33
